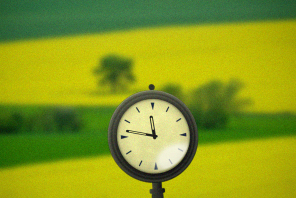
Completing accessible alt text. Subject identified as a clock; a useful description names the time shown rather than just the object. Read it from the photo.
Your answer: 11:47
